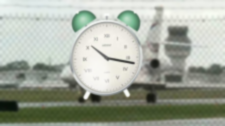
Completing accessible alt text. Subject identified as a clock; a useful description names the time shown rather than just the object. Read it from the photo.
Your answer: 10:17
